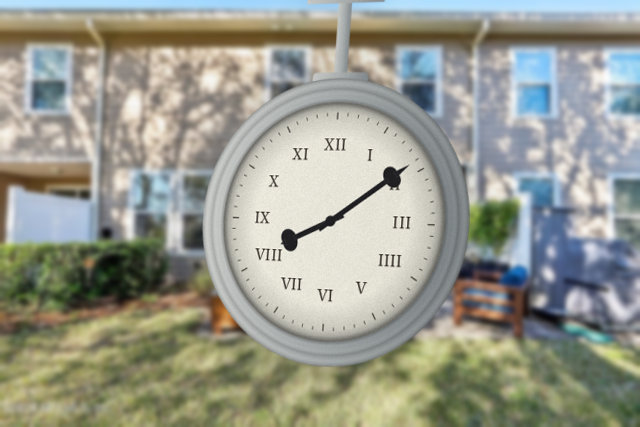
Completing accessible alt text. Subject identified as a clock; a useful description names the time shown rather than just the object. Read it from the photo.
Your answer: 8:09
